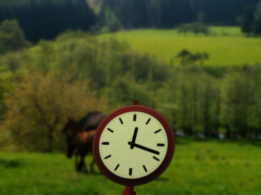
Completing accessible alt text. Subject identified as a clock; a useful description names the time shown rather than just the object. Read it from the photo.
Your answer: 12:18
